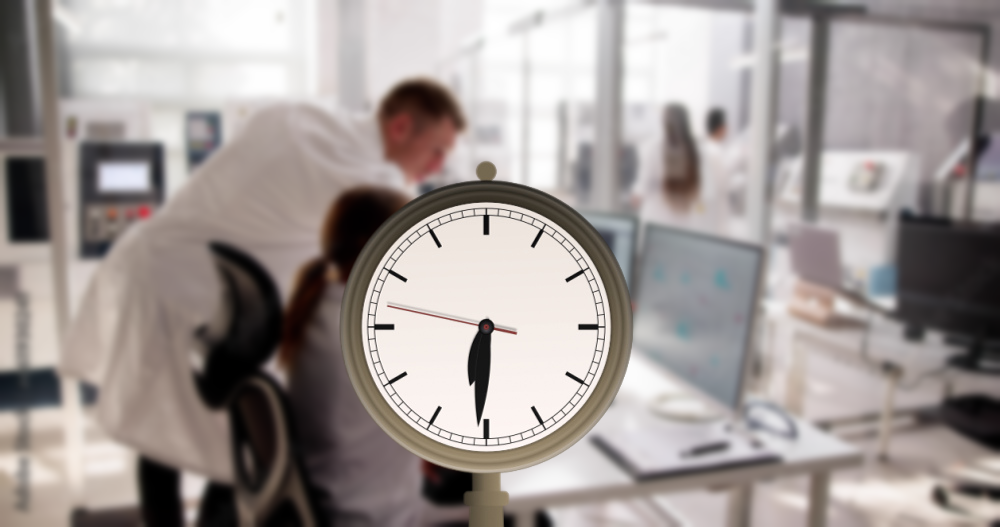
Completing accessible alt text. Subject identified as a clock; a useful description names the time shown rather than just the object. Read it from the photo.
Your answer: 6:30:47
